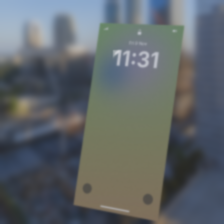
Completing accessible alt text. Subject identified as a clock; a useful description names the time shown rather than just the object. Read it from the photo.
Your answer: 11:31
